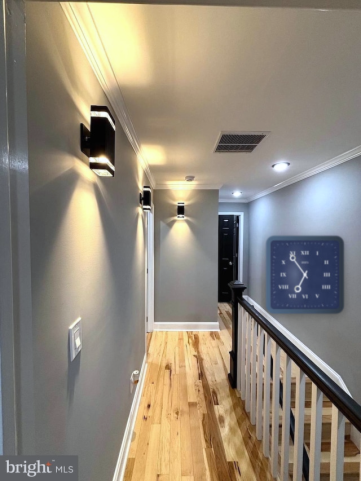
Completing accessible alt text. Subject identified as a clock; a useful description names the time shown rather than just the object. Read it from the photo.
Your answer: 6:54
